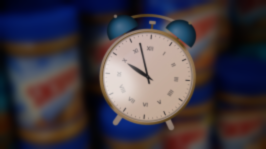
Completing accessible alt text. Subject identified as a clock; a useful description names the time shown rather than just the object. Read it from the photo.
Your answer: 9:57
